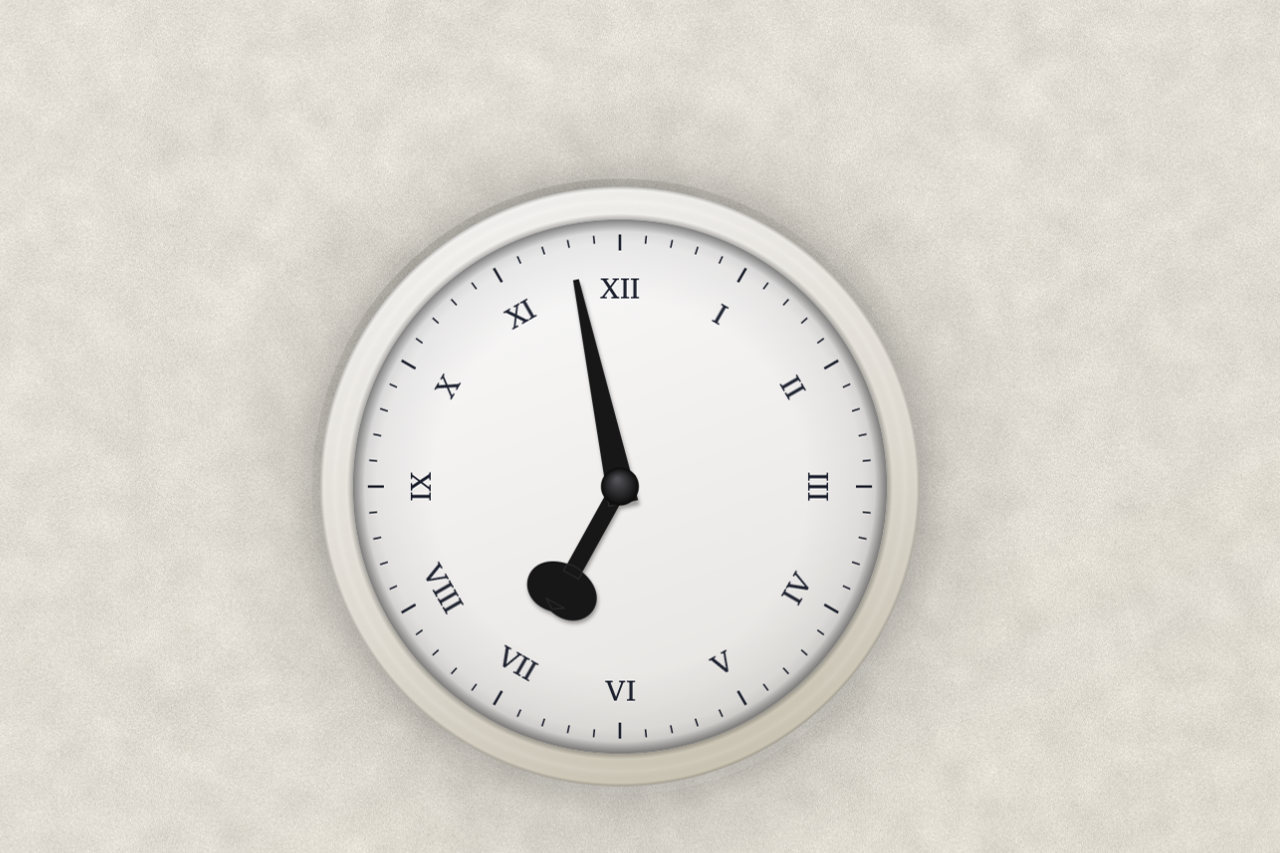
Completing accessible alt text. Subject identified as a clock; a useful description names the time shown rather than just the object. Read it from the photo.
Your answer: 6:58
